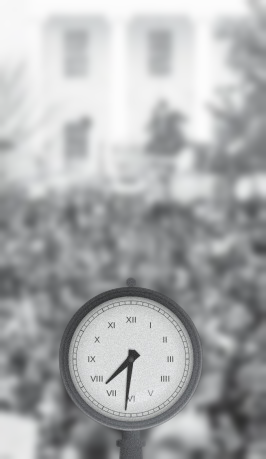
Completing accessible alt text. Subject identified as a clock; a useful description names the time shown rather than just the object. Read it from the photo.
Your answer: 7:31
